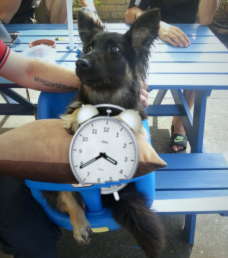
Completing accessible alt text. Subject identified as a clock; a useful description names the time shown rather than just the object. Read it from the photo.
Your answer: 3:39
